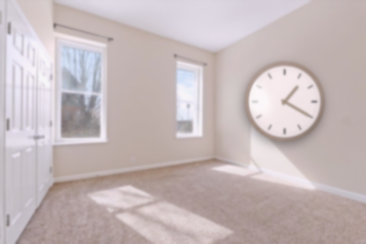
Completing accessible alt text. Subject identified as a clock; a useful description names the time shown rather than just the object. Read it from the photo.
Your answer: 1:20
